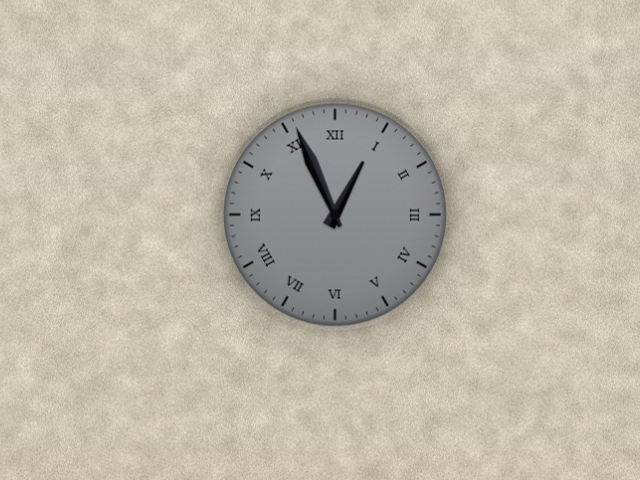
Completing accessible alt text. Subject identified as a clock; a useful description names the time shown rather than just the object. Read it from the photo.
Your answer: 12:56
